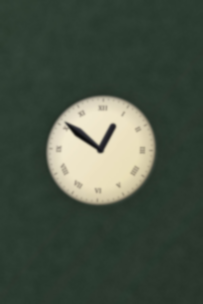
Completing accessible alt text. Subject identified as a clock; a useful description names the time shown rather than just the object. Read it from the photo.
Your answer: 12:51
